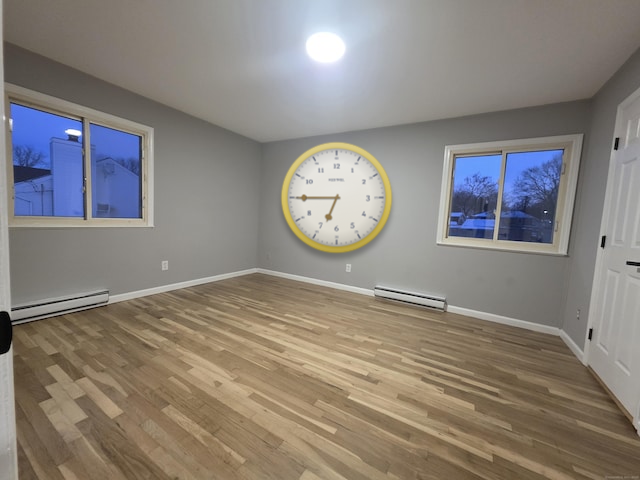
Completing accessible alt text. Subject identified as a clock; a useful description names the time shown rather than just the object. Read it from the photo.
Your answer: 6:45
